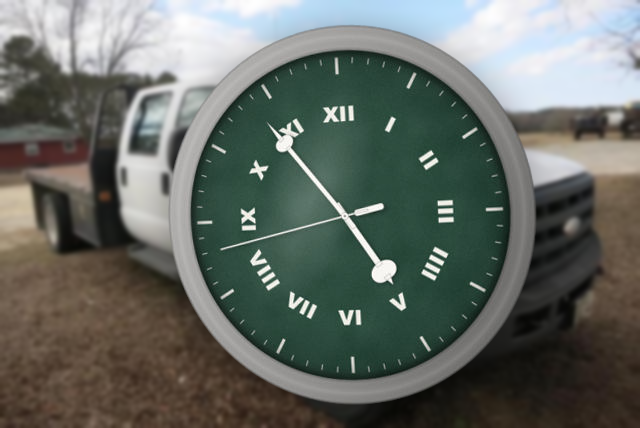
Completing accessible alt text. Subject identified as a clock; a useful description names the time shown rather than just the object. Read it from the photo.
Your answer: 4:53:43
